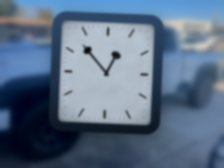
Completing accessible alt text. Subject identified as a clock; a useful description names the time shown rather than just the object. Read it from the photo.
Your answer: 12:53
